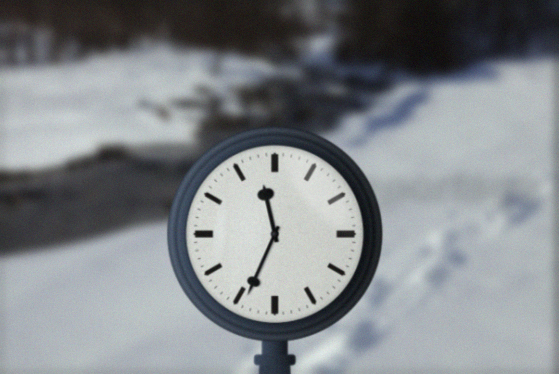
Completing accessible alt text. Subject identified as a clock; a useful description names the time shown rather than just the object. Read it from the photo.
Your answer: 11:34
